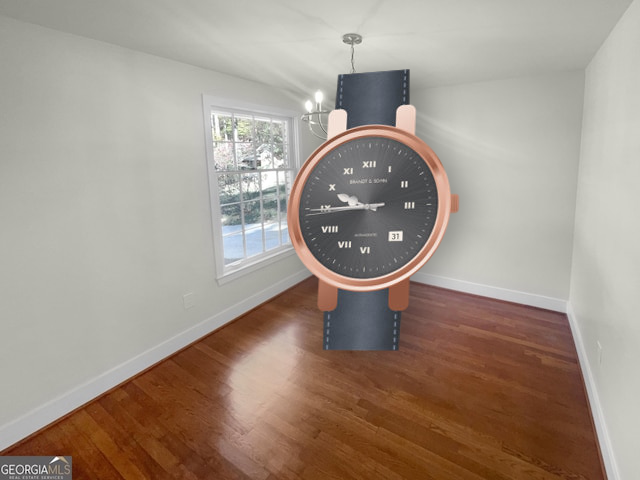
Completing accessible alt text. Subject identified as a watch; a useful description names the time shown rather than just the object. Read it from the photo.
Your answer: 9:44:44
